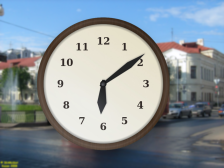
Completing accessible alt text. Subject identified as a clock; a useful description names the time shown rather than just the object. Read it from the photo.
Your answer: 6:09
